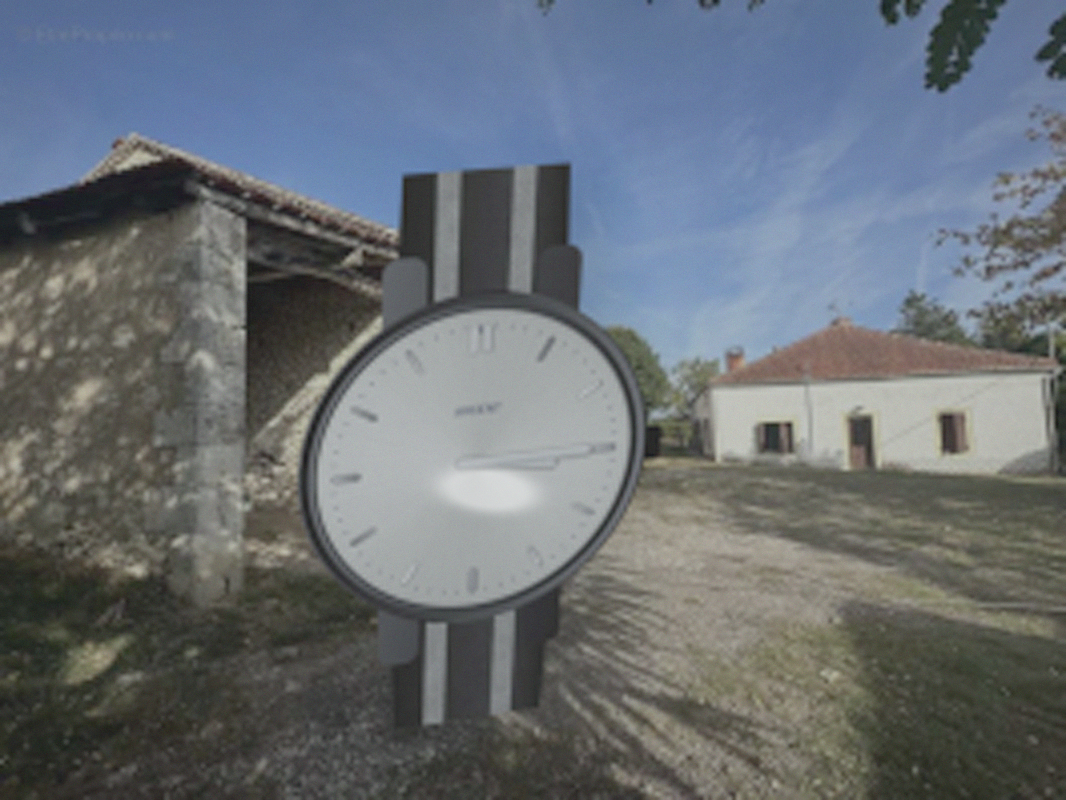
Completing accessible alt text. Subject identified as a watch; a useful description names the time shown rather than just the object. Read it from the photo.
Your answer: 3:15
